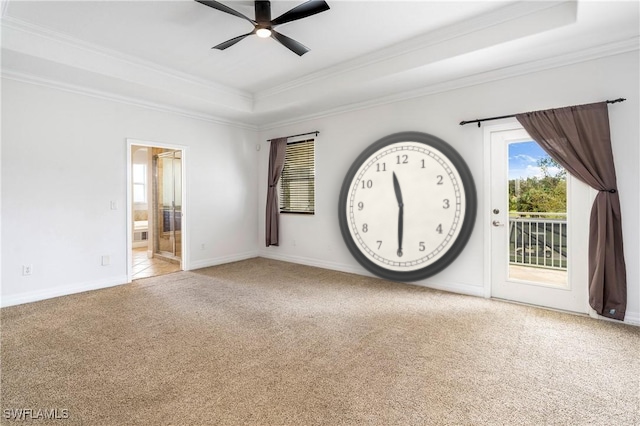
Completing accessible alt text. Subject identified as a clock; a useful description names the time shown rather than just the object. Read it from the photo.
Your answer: 11:30
